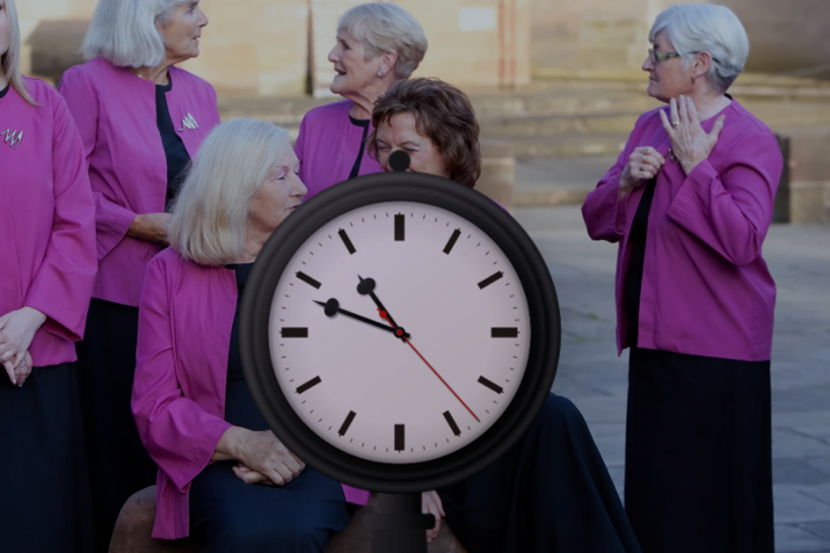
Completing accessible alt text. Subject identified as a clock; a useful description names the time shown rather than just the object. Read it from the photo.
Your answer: 10:48:23
